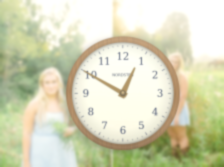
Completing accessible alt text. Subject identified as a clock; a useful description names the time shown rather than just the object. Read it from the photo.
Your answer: 12:50
